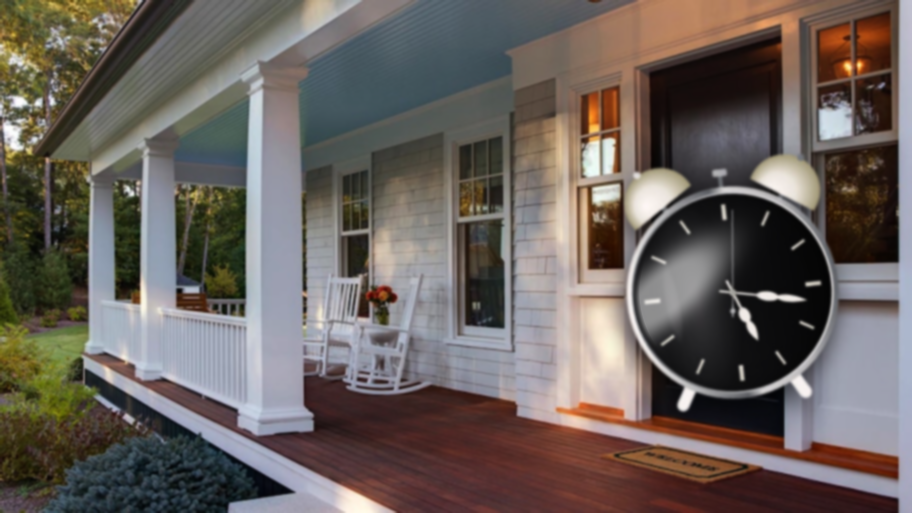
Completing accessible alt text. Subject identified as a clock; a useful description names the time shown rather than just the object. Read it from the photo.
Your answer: 5:17:01
